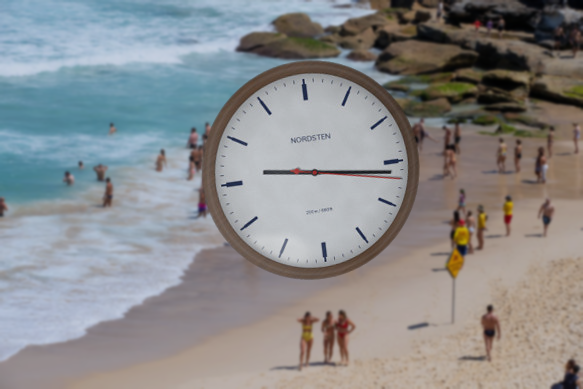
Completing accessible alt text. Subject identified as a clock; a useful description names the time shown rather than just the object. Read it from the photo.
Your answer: 9:16:17
